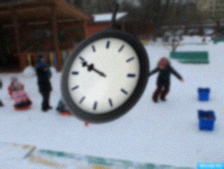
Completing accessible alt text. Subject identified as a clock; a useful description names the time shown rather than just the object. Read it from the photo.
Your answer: 9:49
